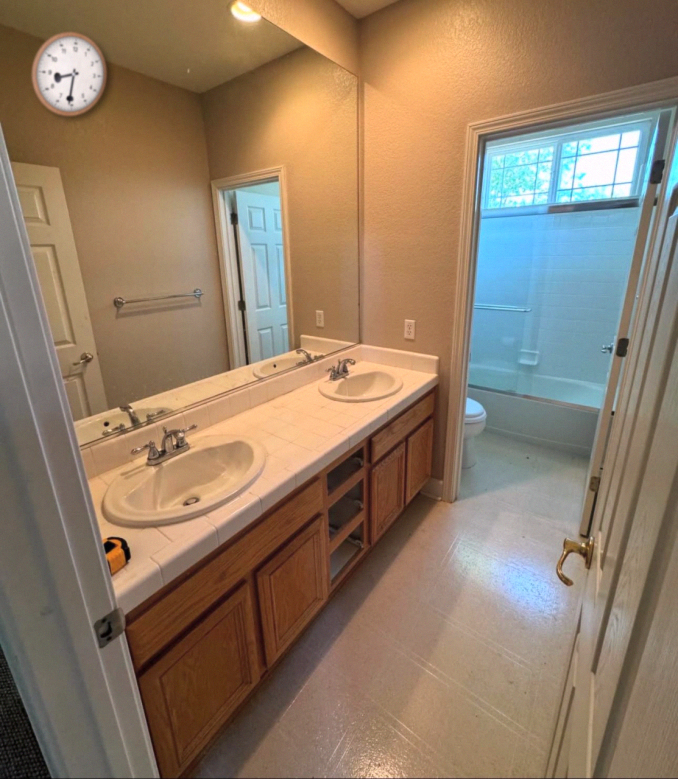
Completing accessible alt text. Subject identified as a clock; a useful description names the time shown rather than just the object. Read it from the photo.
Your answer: 8:31
